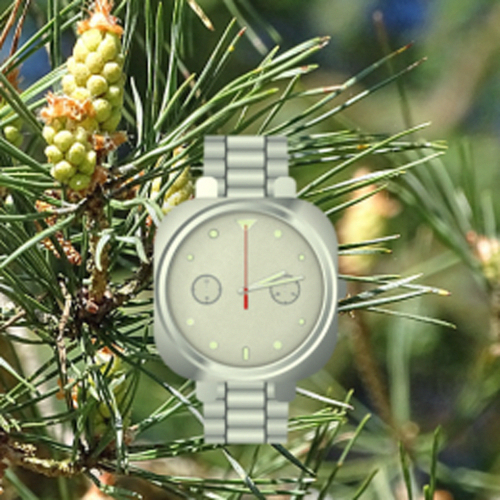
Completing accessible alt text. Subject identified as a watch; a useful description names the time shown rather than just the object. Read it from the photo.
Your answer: 2:13
